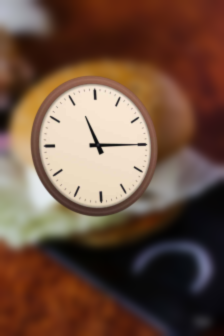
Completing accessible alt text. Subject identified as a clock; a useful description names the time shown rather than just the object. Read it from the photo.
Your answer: 11:15
